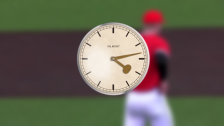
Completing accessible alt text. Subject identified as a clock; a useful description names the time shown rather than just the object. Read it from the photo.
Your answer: 4:13
